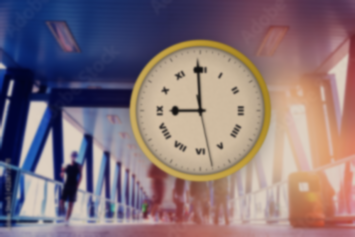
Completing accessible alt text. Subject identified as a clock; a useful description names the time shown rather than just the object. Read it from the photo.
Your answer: 8:59:28
